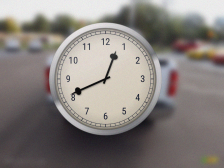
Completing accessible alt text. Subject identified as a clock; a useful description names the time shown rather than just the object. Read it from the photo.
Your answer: 12:41
